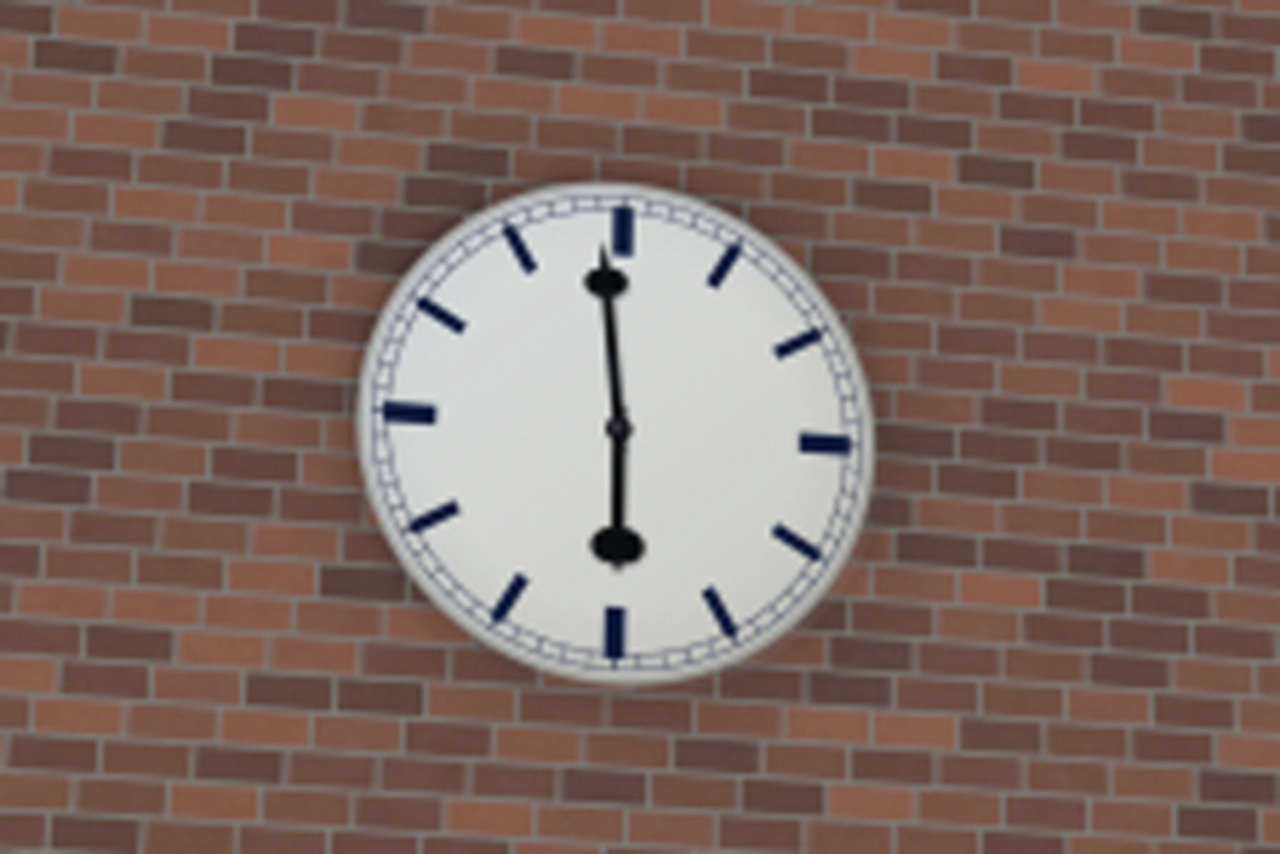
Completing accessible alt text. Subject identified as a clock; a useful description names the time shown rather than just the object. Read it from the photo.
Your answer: 5:59
